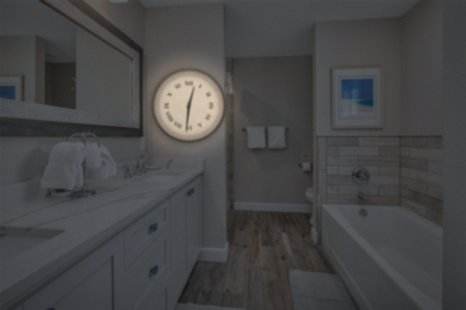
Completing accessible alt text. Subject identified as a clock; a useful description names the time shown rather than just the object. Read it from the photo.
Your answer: 12:31
